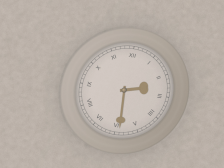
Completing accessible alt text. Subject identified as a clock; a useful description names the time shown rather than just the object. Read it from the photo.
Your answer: 2:29
